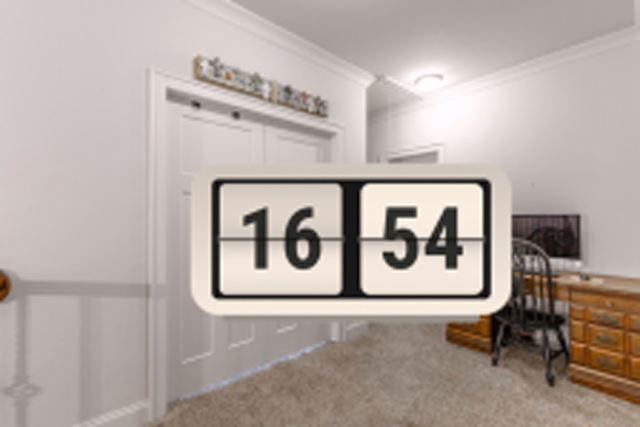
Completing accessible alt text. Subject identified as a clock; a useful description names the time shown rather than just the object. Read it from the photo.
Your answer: 16:54
